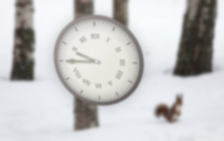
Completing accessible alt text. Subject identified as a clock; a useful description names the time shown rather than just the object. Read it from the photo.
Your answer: 9:45
